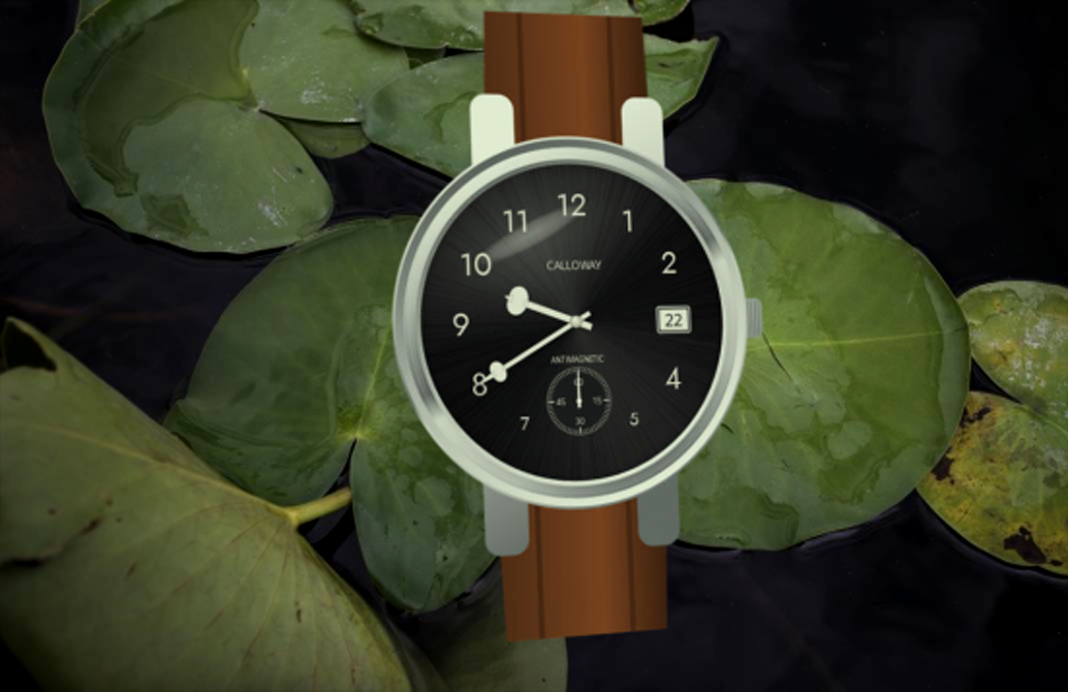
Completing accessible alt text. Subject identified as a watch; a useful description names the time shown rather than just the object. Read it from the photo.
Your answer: 9:40
